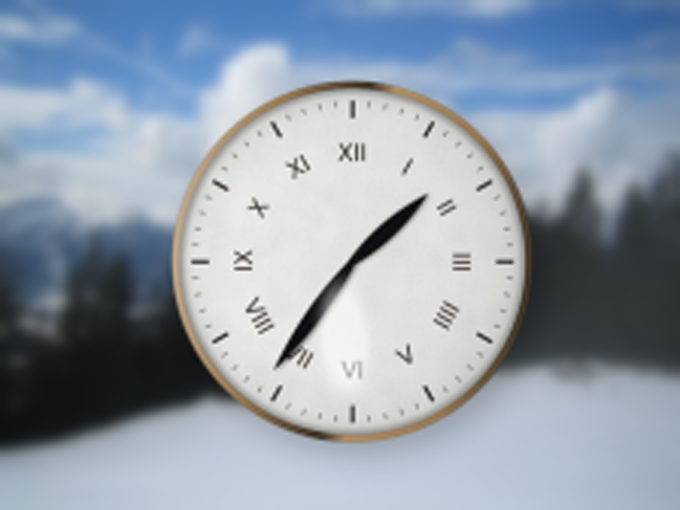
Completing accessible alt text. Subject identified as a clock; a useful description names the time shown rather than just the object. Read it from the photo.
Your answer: 1:36
